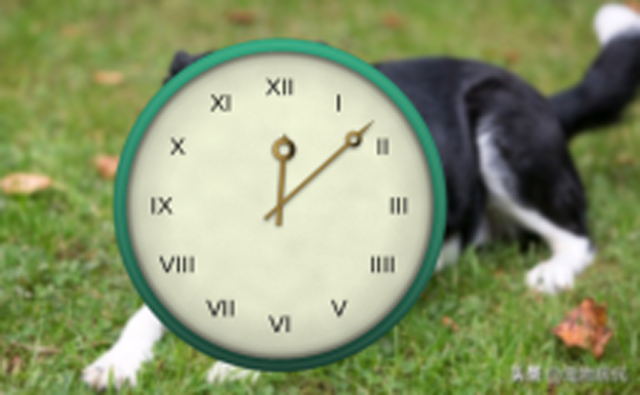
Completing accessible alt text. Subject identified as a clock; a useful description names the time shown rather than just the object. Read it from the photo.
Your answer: 12:08
